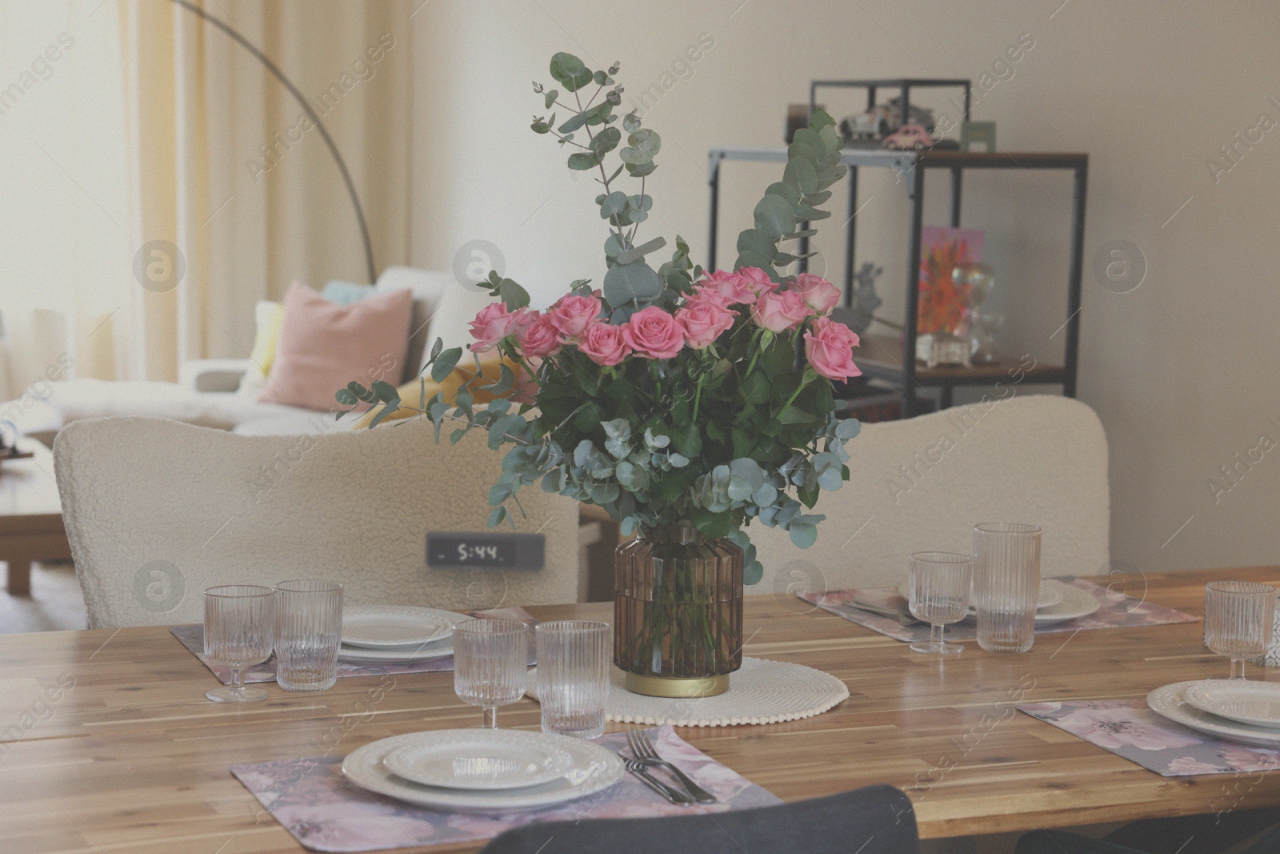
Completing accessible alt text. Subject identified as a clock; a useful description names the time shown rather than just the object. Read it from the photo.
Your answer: 5:44
